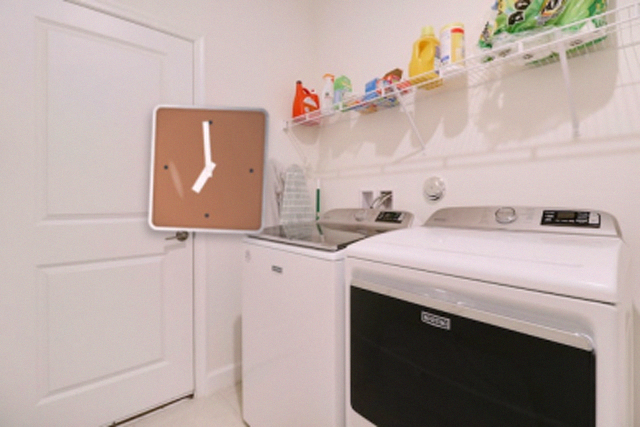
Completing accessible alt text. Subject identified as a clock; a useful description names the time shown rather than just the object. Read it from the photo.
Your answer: 6:59
